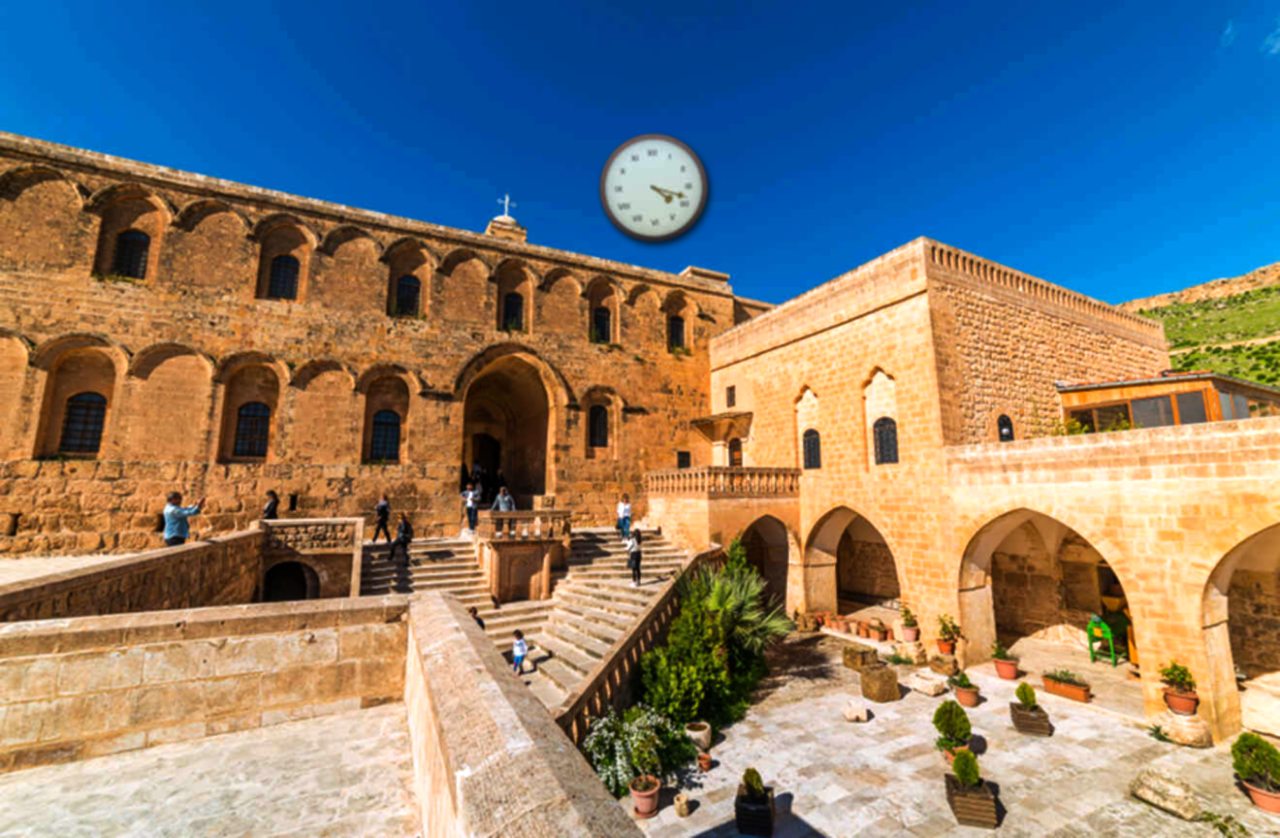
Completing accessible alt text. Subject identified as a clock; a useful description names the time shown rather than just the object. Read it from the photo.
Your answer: 4:18
